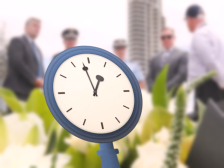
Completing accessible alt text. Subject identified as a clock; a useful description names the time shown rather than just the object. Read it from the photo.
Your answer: 12:58
